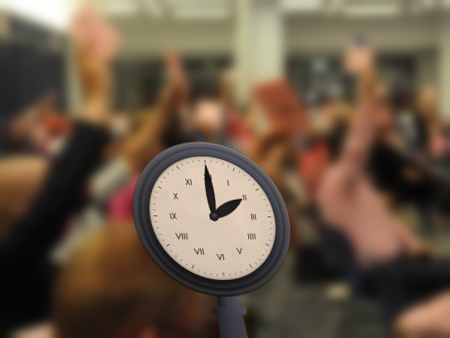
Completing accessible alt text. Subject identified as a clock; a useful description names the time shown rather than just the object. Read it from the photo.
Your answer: 2:00
